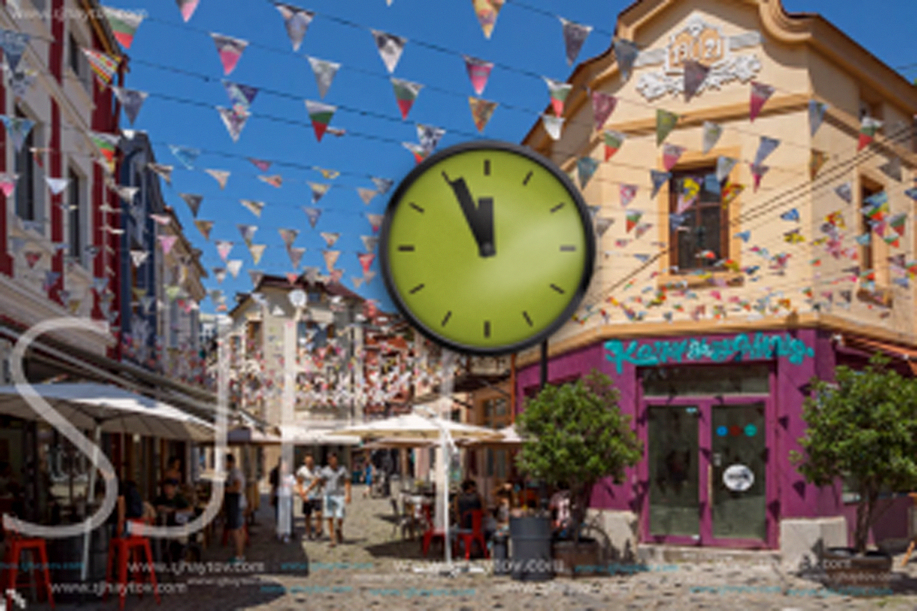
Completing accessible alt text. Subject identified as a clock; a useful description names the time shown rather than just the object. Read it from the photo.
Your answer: 11:56
